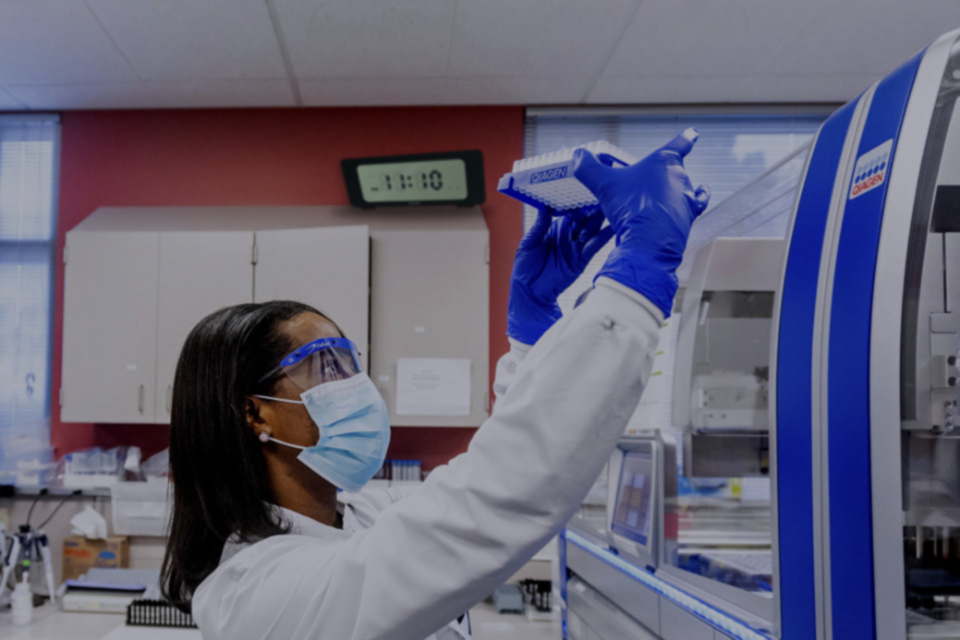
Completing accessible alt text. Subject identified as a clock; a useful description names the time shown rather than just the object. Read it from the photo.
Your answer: 11:10
